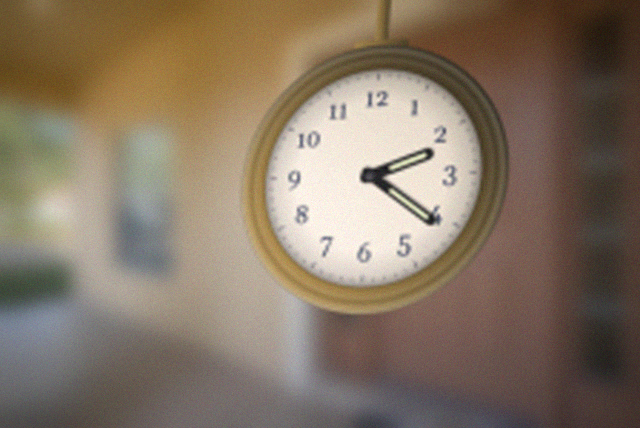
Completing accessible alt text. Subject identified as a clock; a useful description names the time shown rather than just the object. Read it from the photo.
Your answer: 2:21
